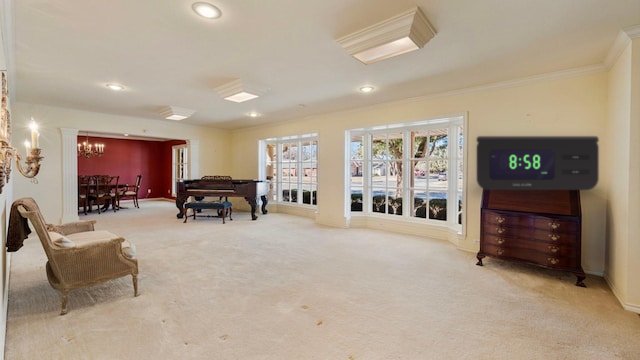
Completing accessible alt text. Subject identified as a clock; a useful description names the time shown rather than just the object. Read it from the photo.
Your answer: 8:58
